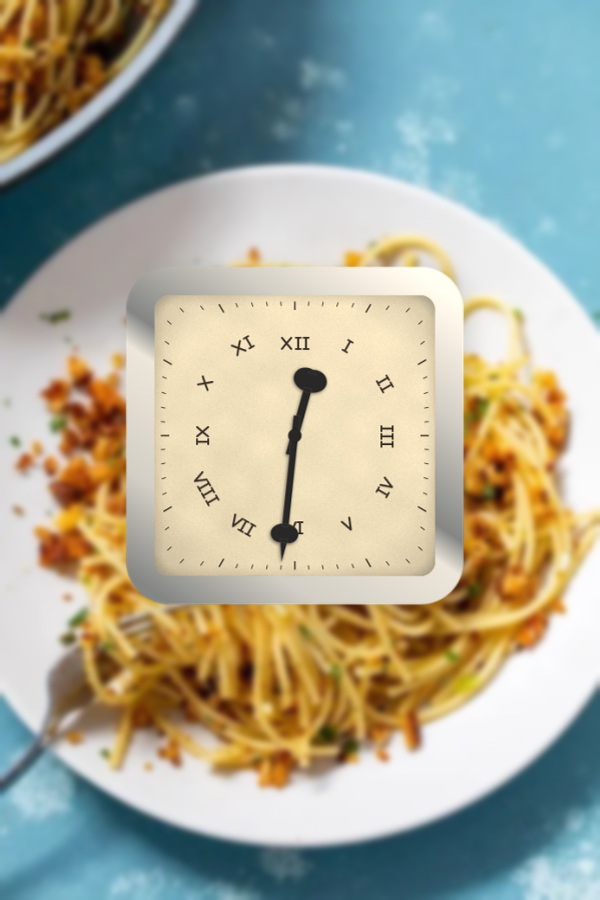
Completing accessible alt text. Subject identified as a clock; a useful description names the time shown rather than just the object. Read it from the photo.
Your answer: 12:31
